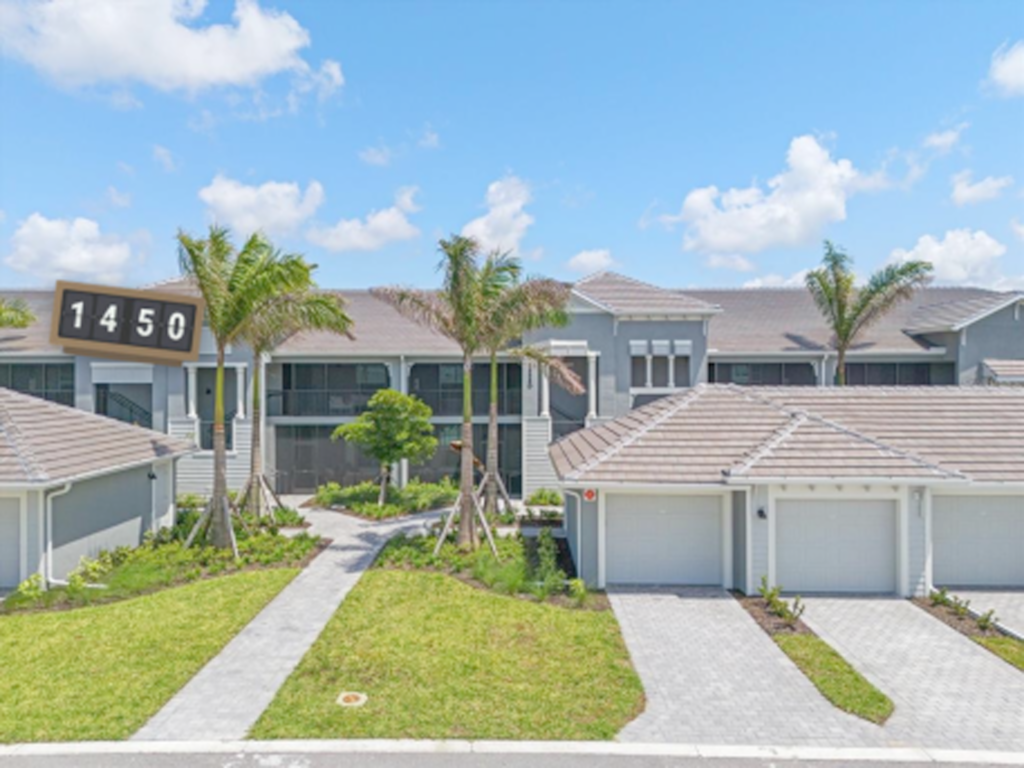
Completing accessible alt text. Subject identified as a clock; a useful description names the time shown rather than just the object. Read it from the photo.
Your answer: 14:50
